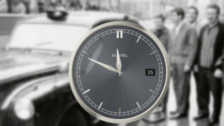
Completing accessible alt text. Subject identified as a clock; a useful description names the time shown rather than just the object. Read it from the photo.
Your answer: 11:49
